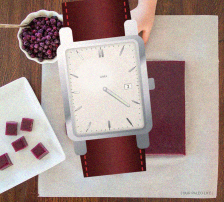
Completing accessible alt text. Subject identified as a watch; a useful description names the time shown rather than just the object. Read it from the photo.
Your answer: 4:22
